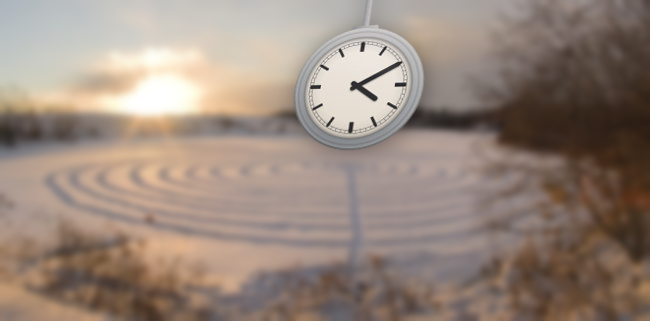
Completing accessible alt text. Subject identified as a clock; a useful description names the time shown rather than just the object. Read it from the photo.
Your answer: 4:10
